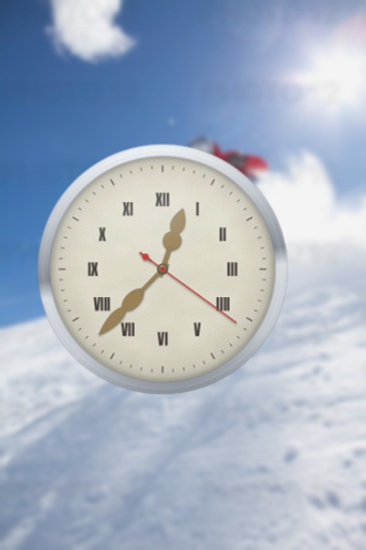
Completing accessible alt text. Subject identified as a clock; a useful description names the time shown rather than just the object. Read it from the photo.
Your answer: 12:37:21
